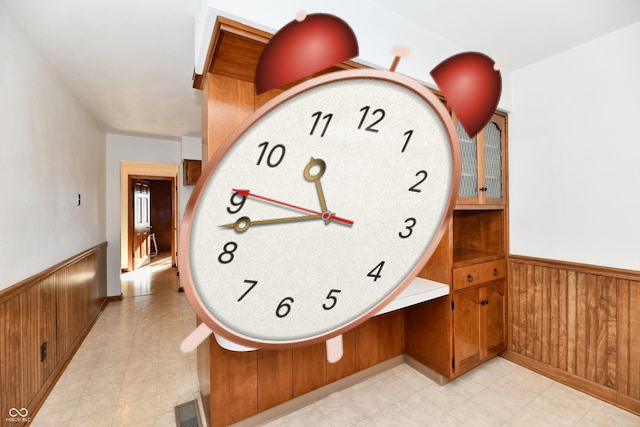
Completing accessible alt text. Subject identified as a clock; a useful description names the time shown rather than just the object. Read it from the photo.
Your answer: 10:42:46
